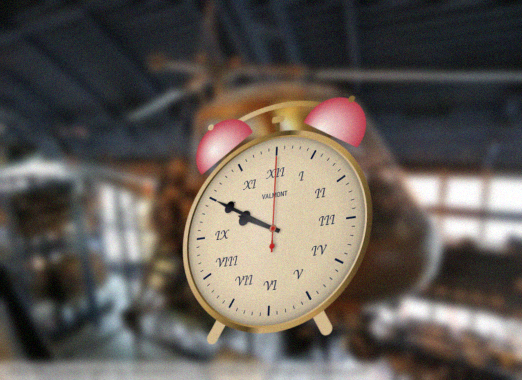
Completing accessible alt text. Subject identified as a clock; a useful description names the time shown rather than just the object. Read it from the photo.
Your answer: 9:50:00
